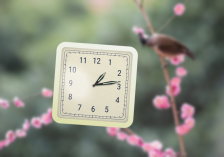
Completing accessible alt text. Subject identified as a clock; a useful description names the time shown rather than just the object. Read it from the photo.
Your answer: 1:13
